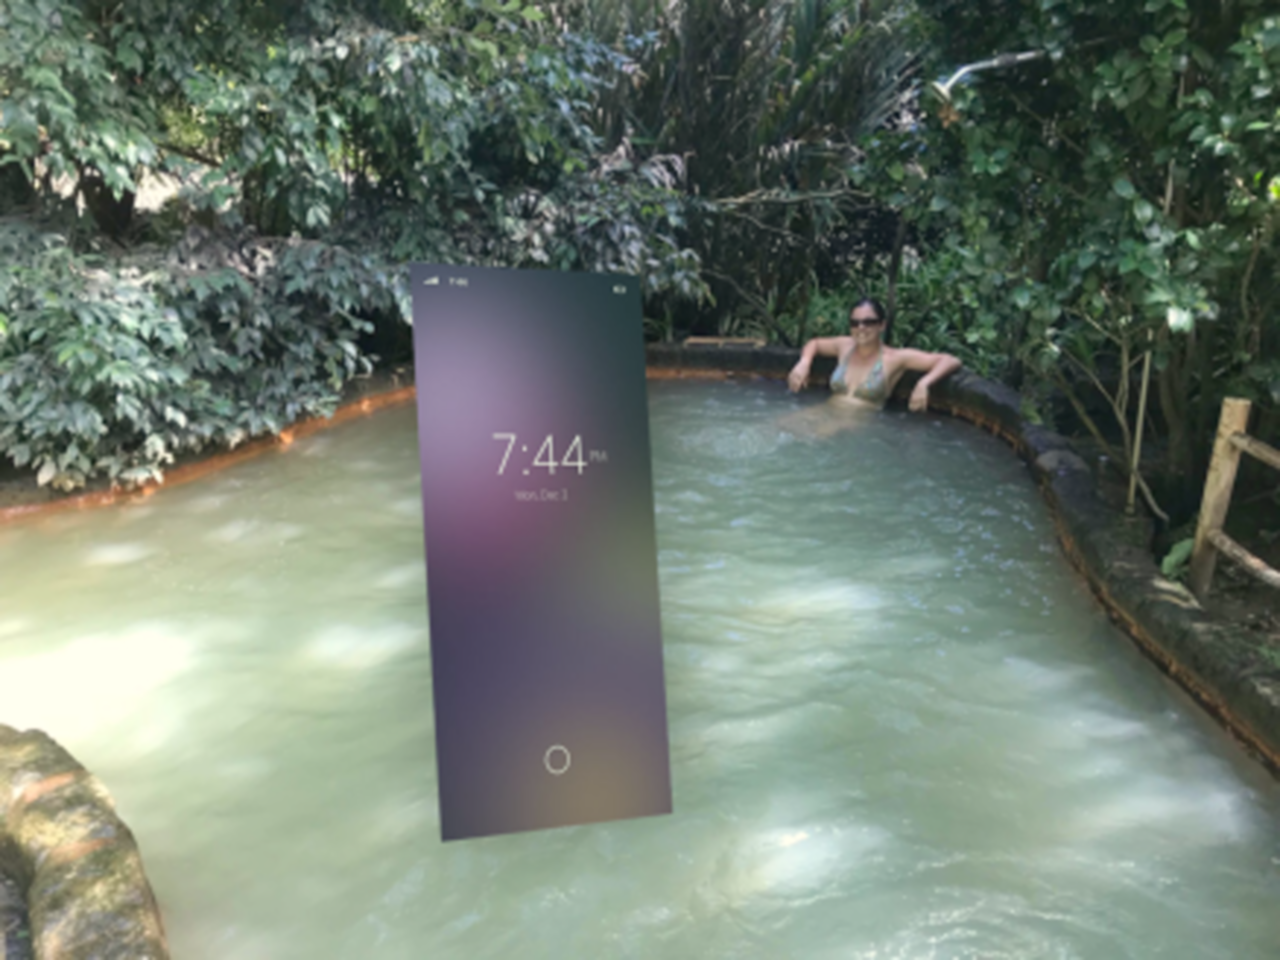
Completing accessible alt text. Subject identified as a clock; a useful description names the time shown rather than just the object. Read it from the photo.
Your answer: 7:44
